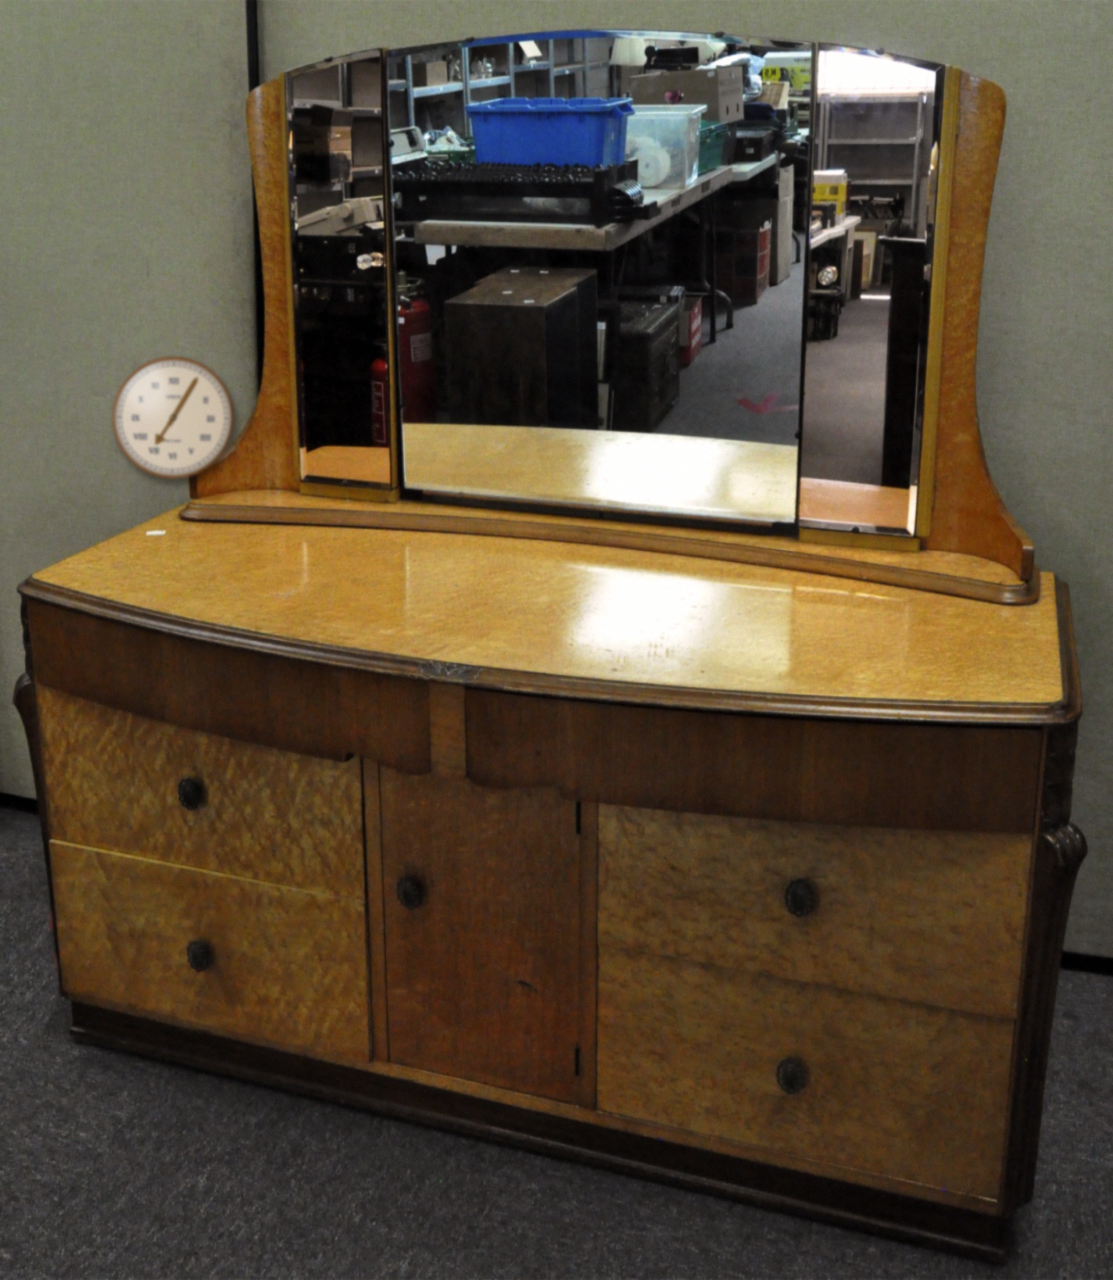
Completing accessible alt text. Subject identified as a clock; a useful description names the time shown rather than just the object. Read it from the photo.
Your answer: 7:05
